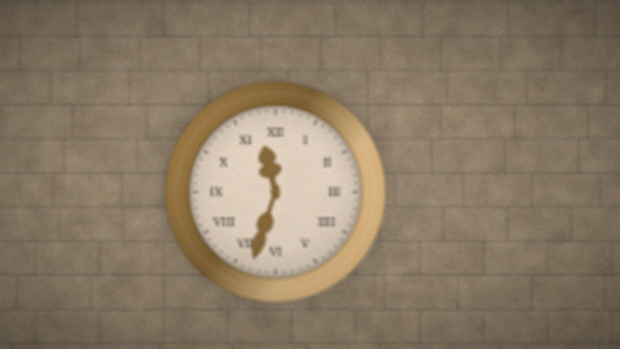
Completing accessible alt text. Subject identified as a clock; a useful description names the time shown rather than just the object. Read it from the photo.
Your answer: 11:33
